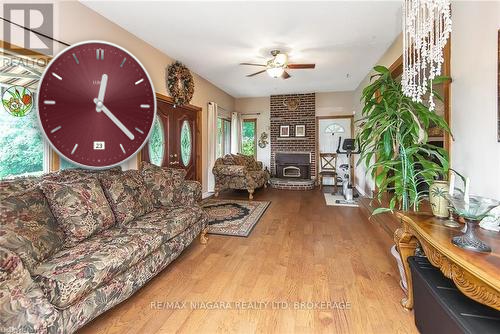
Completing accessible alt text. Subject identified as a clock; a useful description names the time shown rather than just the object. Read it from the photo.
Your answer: 12:22
